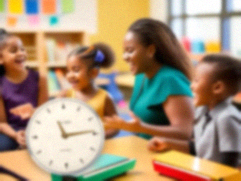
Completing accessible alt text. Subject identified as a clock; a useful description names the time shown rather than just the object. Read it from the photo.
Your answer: 11:14
